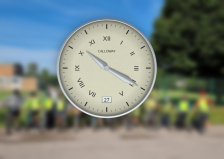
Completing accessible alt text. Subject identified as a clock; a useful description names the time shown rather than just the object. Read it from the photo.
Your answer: 10:20
